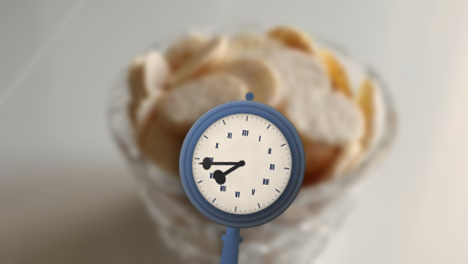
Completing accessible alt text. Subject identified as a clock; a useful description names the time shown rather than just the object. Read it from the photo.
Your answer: 7:44
